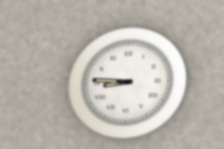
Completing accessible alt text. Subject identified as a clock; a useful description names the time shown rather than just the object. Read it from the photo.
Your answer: 8:46
